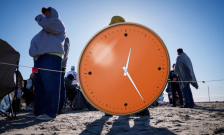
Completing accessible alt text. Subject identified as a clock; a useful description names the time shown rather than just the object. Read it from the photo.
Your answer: 12:25
